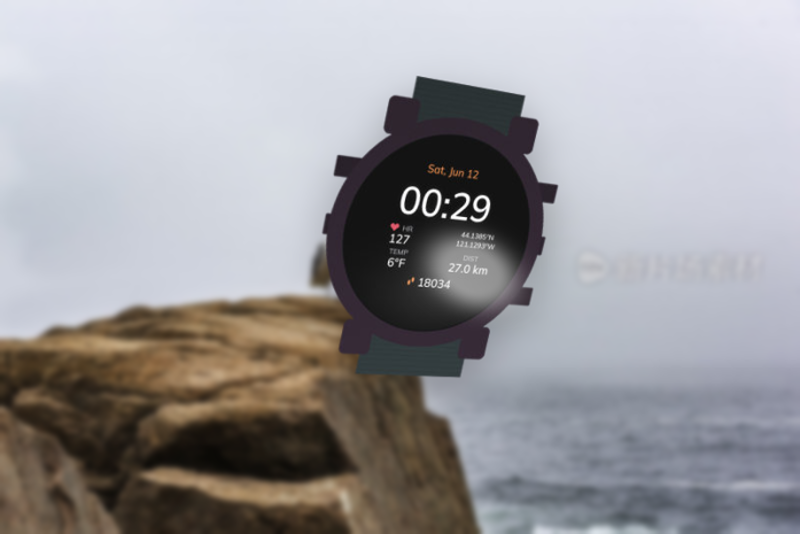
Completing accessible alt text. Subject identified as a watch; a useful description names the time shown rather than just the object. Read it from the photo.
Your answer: 0:29
